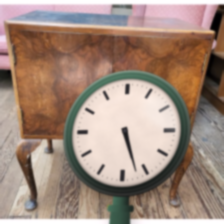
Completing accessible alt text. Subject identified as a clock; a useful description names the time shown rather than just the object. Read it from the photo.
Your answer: 5:27
